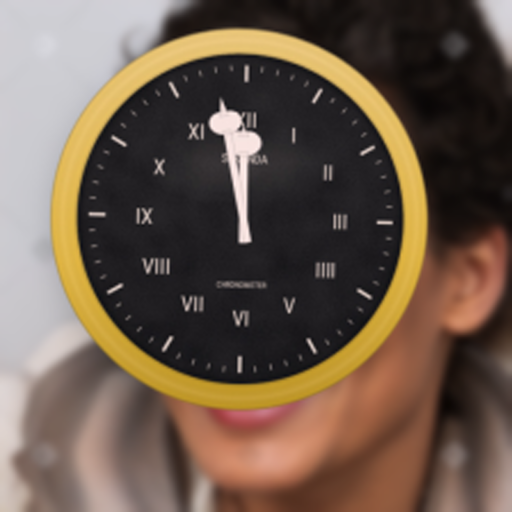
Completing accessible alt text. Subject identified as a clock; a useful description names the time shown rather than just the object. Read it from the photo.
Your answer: 11:58
